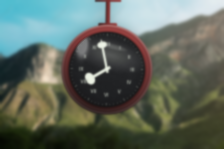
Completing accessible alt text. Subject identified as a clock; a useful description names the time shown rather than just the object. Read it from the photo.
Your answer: 7:58
